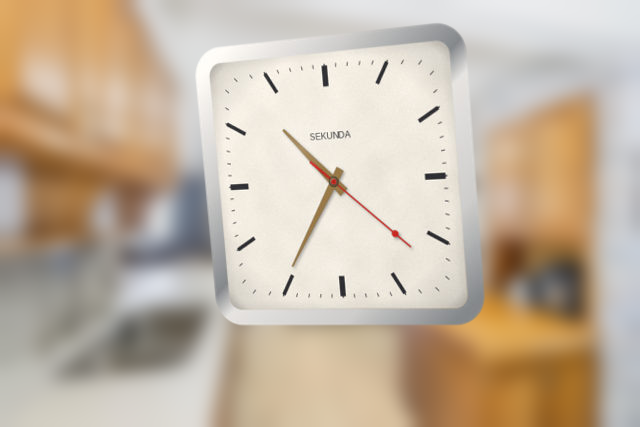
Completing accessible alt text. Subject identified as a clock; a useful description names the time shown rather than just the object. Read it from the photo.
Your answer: 10:35:22
